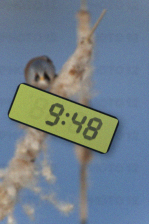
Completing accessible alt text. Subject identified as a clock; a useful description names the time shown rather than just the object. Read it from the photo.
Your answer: 9:48
